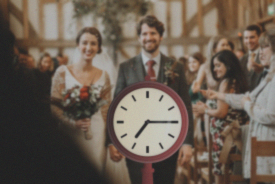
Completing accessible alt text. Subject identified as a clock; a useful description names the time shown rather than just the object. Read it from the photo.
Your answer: 7:15
